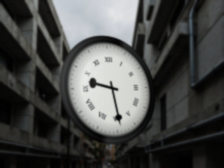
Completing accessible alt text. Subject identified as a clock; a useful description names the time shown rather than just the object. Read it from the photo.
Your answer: 9:29
